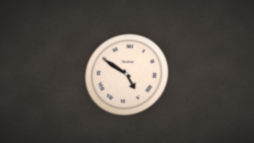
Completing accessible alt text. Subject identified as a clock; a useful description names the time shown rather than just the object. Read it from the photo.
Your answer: 4:50
